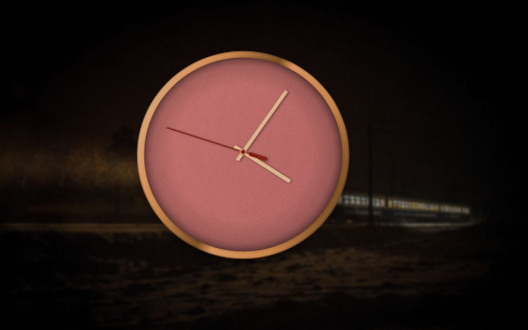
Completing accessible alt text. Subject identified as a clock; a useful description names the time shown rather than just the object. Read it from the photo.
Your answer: 4:05:48
